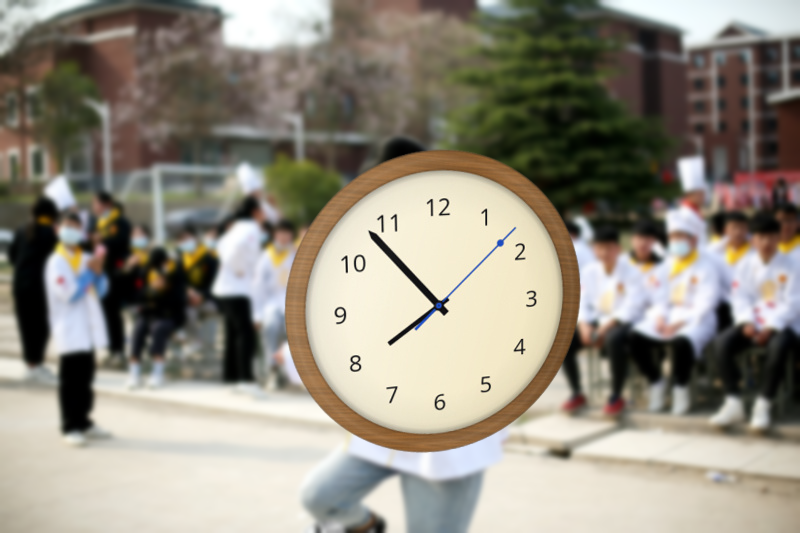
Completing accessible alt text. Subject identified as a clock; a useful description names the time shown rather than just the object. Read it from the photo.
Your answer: 7:53:08
